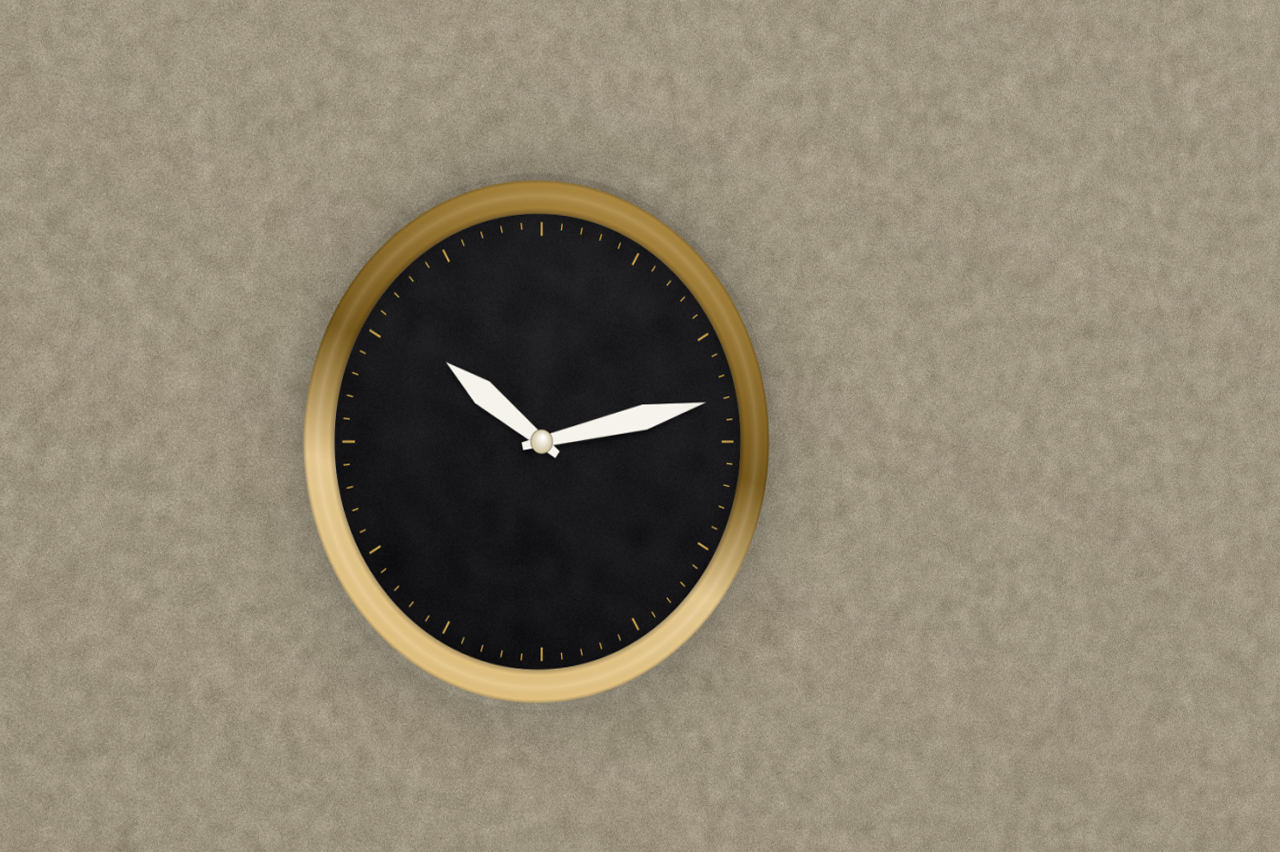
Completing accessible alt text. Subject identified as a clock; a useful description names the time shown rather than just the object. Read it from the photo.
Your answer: 10:13
